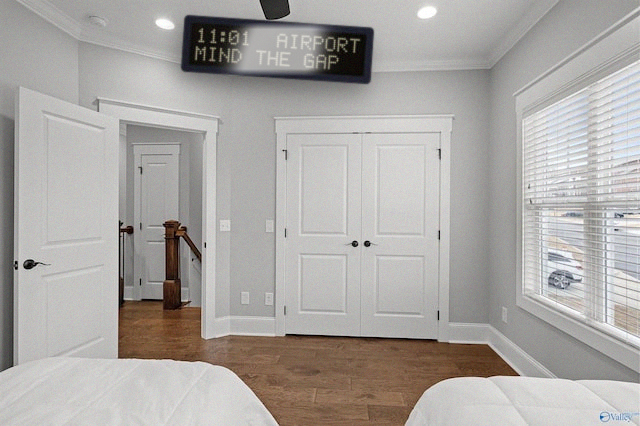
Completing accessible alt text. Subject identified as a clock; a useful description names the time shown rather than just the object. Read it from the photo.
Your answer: 11:01
